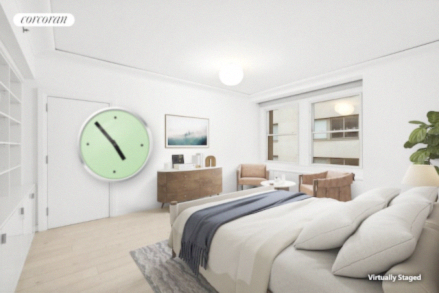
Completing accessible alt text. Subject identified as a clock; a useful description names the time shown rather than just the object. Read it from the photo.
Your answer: 4:53
